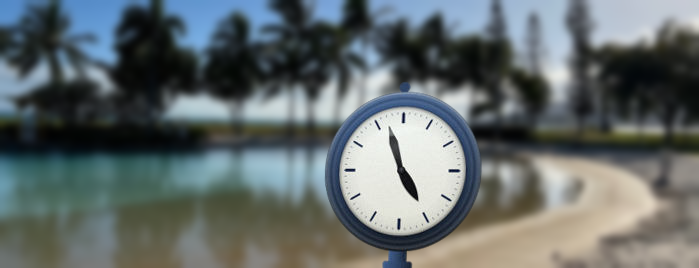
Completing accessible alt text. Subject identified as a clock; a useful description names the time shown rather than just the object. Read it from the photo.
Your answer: 4:57
